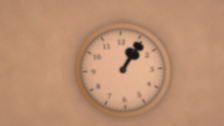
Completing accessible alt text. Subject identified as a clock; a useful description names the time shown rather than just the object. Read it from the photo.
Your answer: 1:06
